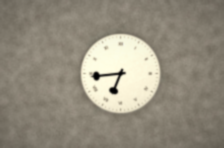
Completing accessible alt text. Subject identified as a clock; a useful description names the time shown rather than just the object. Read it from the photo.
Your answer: 6:44
